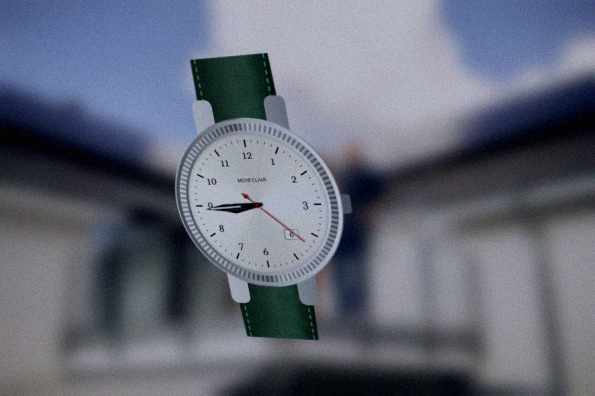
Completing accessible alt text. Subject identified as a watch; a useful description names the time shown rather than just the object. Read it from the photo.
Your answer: 8:44:22
